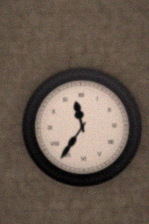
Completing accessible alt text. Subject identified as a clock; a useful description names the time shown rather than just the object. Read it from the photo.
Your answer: 11:36
